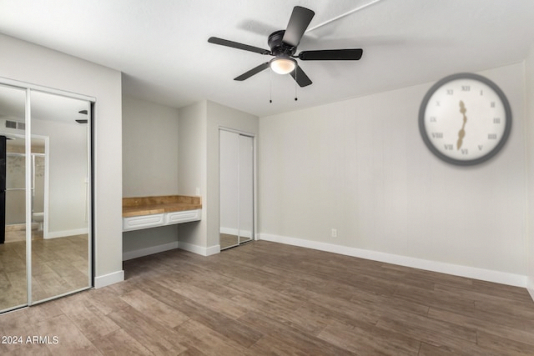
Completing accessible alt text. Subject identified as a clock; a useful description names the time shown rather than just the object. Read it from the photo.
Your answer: 11:32
